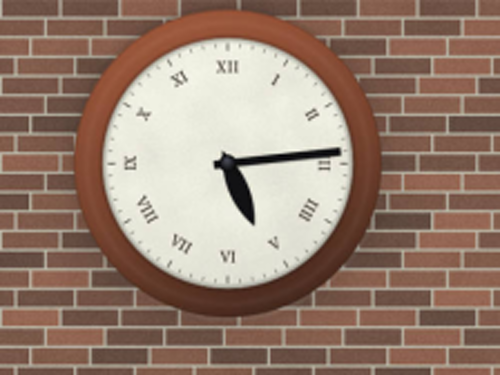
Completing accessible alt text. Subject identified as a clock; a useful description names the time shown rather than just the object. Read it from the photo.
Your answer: 5:14
